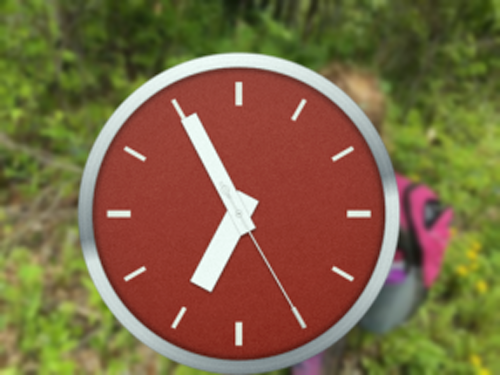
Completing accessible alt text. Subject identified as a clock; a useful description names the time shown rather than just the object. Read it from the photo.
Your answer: 6:55:25
